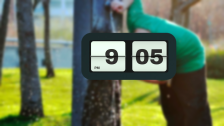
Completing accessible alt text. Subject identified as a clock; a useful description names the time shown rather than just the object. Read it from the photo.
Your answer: 9:05
